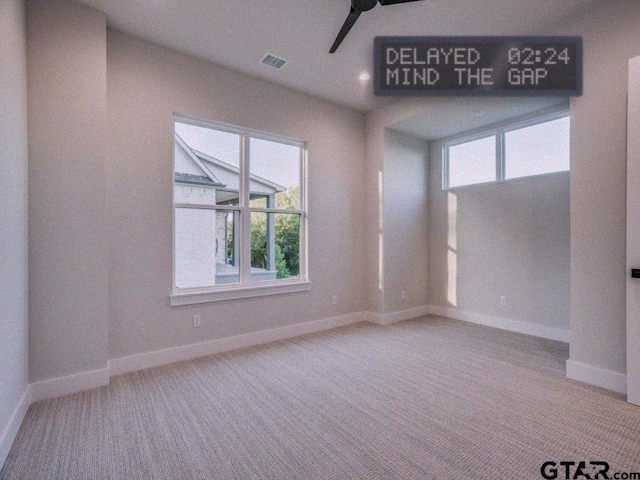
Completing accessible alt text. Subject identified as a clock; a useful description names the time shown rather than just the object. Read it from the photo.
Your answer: 2:24
